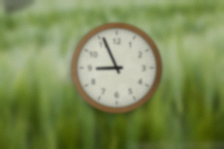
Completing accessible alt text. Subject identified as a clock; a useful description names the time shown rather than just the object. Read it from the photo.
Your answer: 8:56
